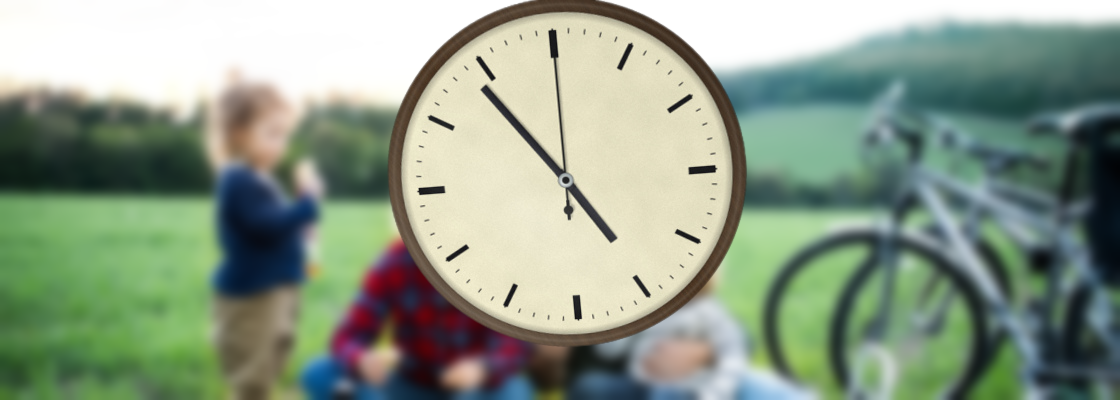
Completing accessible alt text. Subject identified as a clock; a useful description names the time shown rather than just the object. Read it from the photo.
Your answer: 4:54:00
